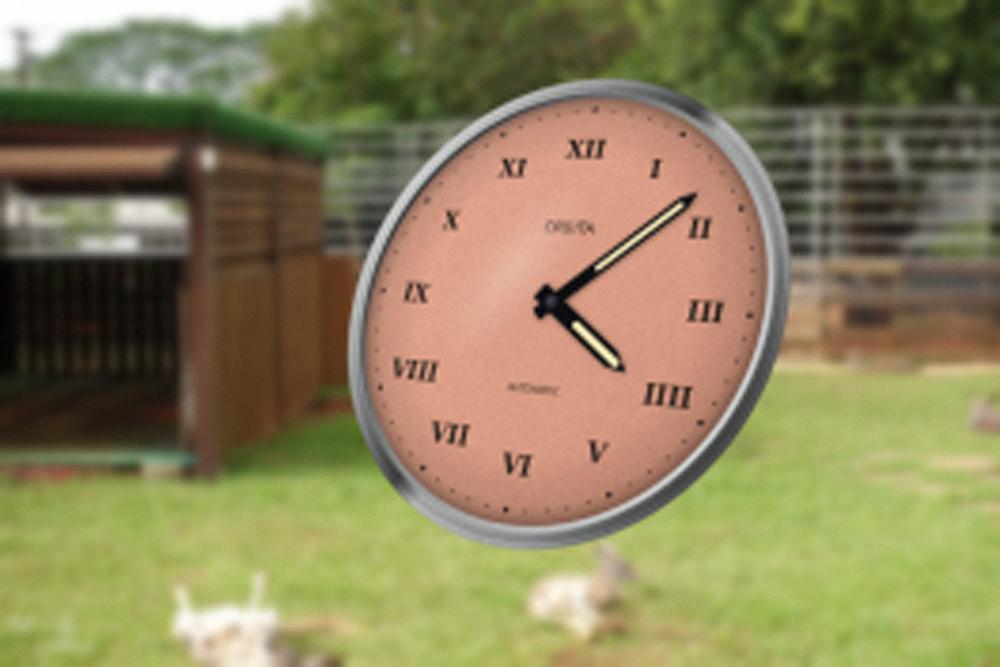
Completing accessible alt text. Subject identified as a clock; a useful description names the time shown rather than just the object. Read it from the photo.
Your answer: 4:08
